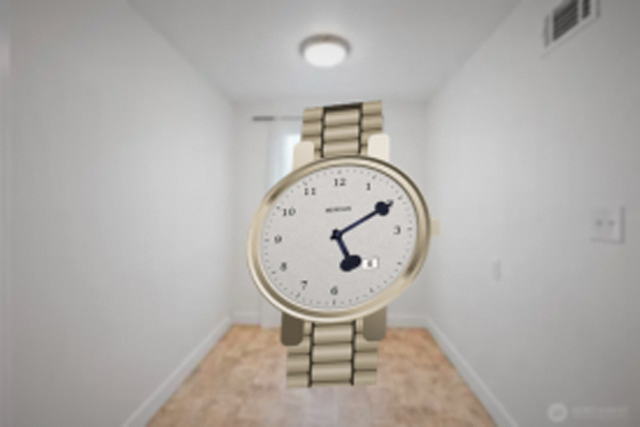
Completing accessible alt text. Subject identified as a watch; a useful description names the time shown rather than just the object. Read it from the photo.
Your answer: 5:10
